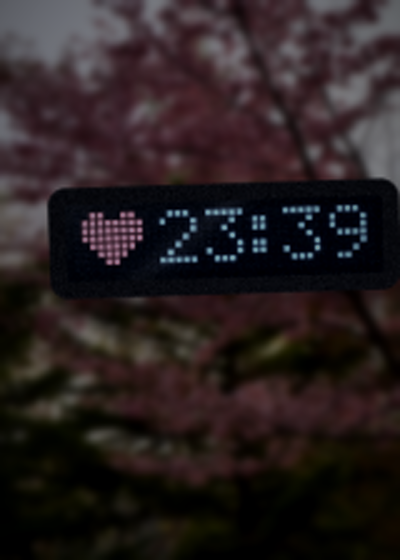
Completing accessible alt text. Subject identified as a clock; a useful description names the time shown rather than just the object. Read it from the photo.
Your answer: 23:39
